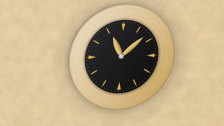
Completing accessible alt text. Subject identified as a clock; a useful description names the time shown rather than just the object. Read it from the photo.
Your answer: 11:08
